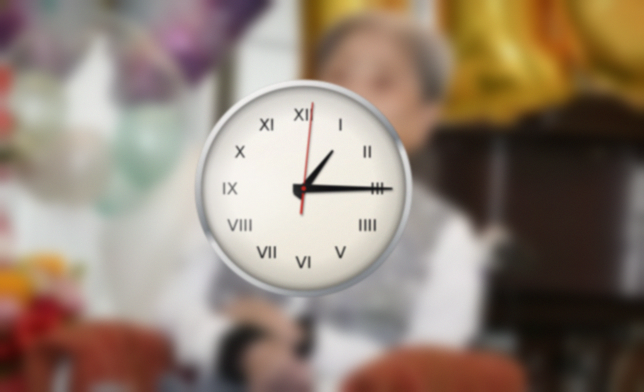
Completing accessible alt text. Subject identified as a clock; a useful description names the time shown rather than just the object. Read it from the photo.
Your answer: 1:15:01
